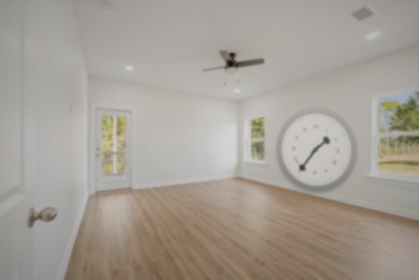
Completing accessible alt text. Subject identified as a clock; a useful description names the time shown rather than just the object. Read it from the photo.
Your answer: 1:36
